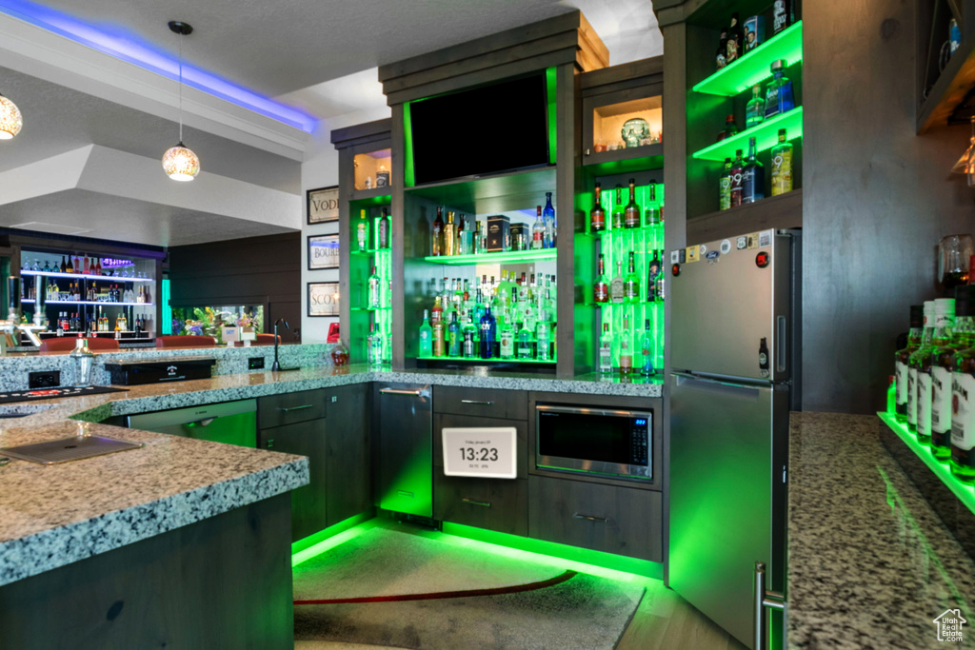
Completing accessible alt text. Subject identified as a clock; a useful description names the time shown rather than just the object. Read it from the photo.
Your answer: 13:23
